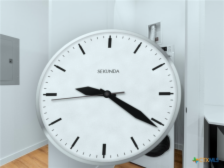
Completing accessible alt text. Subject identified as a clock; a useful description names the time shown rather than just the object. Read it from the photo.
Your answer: 9:20:44
